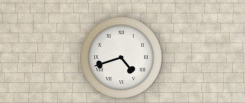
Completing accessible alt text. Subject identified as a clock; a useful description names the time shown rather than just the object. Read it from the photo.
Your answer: 4:42
